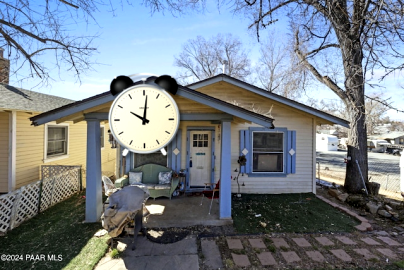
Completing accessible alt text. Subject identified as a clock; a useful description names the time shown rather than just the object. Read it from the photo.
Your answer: 10:01
